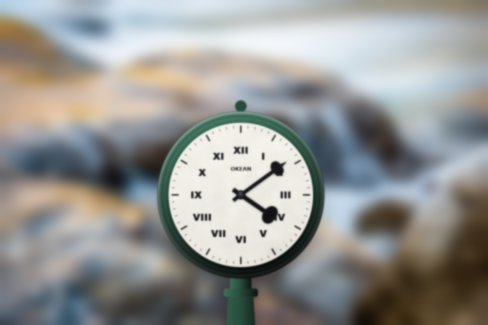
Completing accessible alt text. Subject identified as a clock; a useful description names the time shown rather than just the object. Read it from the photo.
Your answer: 4:09
